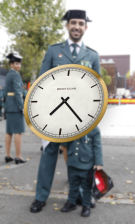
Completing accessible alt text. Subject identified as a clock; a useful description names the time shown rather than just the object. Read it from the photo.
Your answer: 7:23
